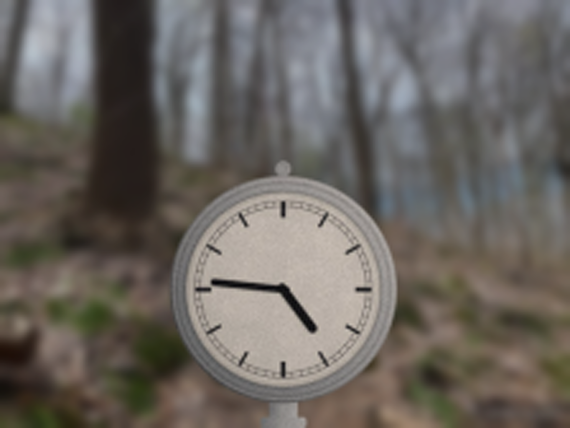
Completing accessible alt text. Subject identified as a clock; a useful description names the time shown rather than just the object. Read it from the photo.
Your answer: 4:46
